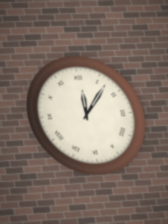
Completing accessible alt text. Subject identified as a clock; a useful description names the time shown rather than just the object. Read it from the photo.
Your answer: 12:07
